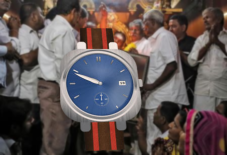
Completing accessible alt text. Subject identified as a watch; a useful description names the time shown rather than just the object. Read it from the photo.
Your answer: 9:49
